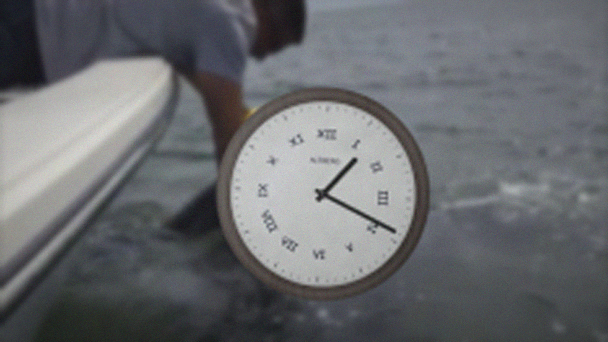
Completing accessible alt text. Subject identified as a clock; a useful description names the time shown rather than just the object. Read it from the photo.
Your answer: 1:19
